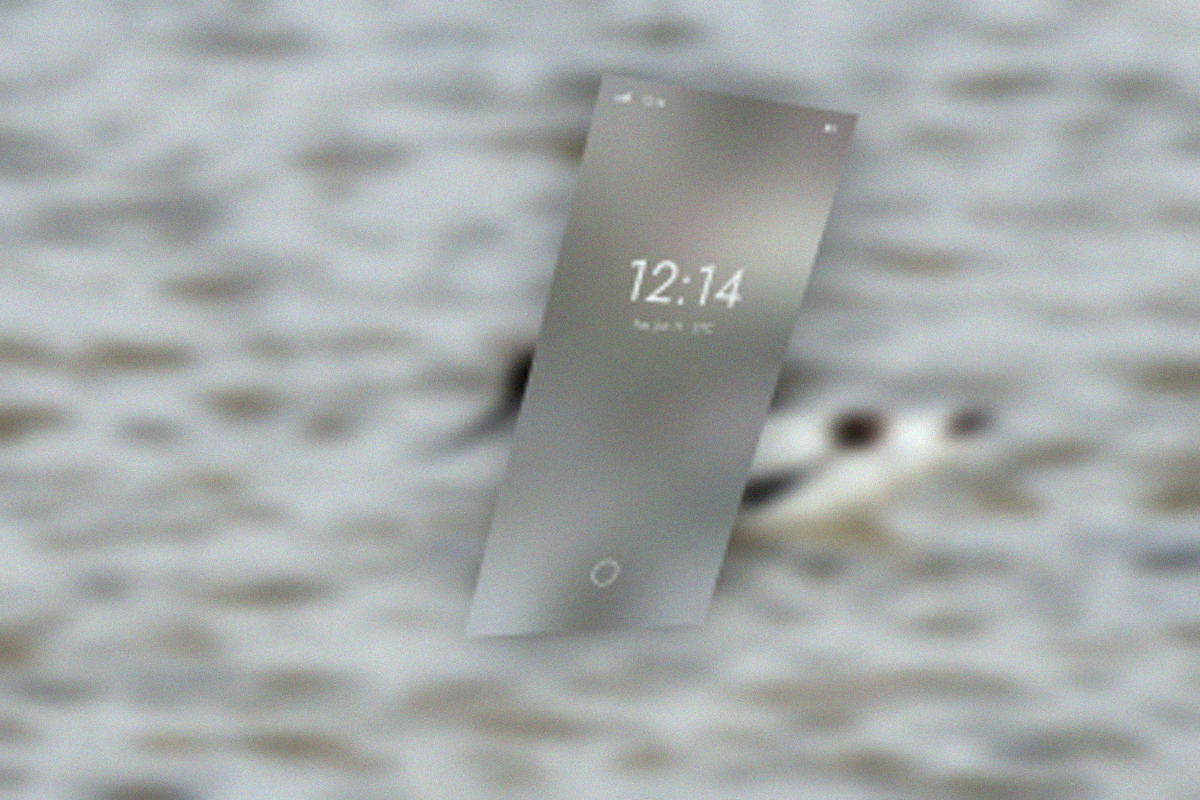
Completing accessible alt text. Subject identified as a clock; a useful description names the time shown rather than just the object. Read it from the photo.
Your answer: 12:14
